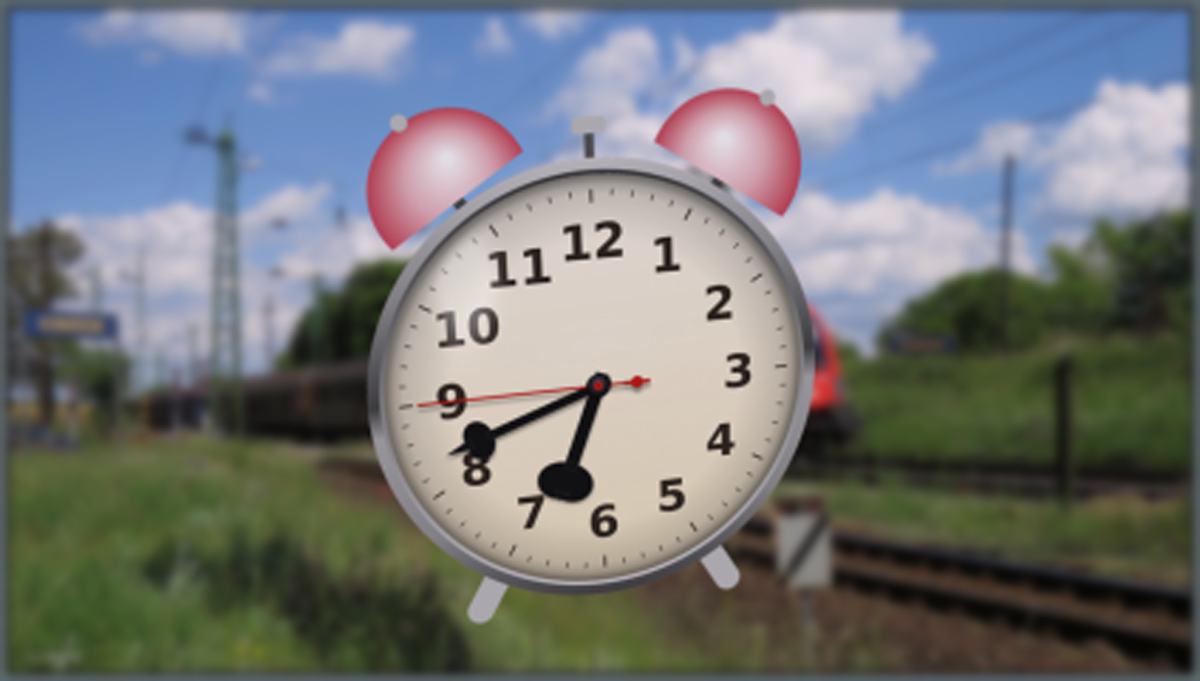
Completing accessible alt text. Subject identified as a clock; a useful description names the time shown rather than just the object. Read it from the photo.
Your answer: 6:41:45
